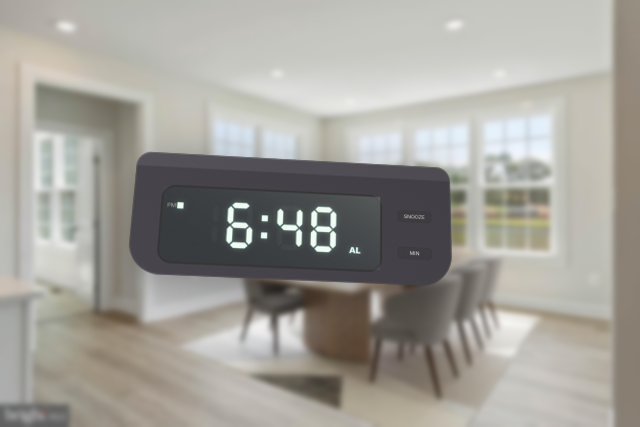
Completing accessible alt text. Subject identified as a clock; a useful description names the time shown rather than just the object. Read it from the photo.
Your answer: 6:48
